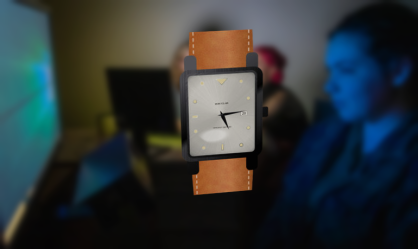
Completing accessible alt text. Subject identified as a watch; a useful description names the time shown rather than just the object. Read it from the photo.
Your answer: 5:14
